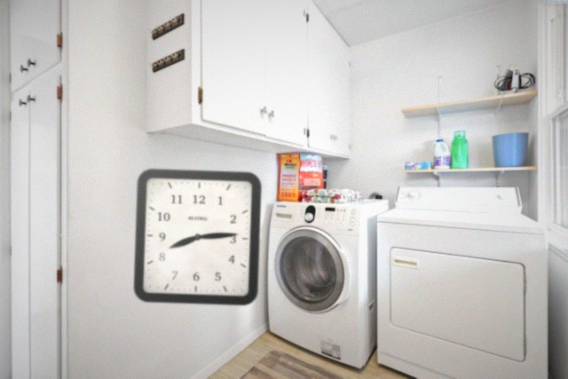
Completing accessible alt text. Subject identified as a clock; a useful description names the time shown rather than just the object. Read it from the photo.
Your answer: 8:14
